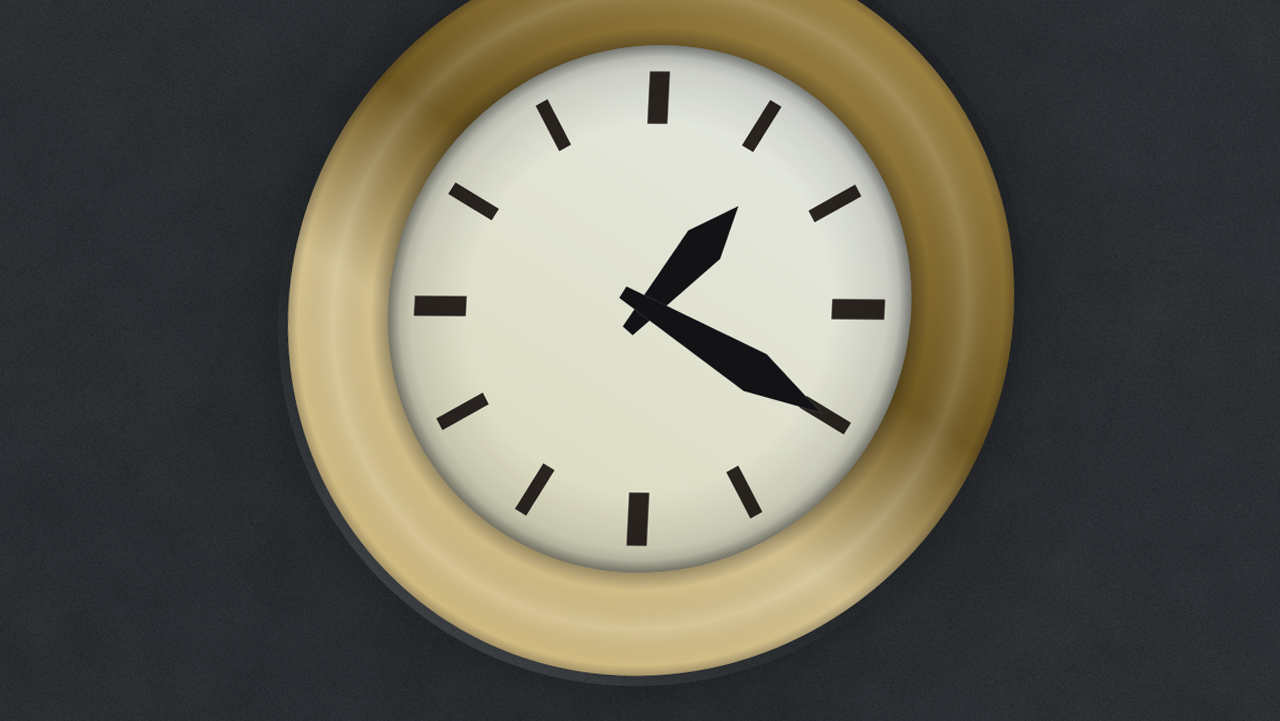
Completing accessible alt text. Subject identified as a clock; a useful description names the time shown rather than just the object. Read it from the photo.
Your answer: 1:20
